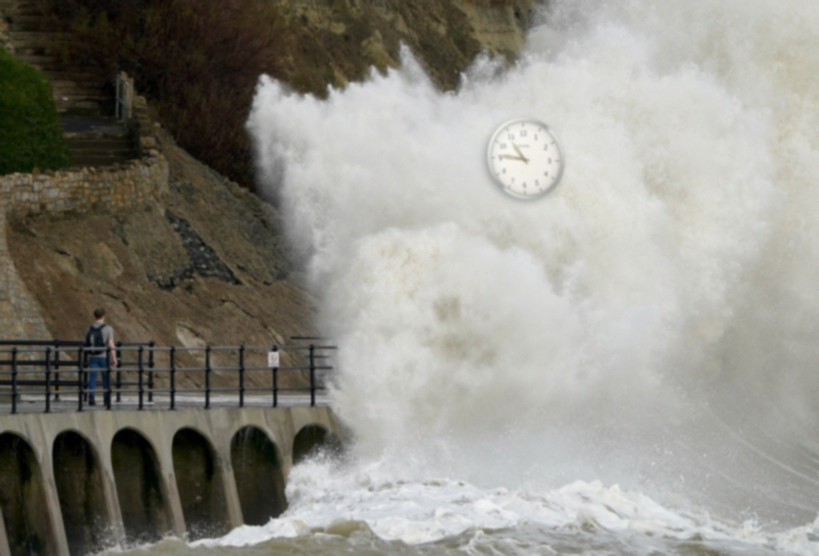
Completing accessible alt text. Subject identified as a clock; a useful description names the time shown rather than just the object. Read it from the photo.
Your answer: 10:46
